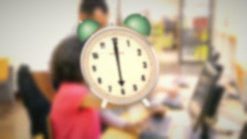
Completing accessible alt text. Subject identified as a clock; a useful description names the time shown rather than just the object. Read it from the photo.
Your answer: 6:00
